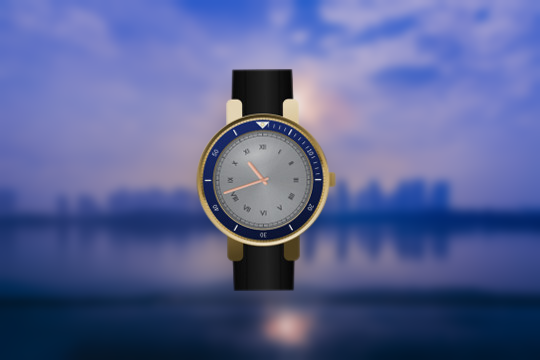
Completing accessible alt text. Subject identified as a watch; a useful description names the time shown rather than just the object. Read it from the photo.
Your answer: 10:42
